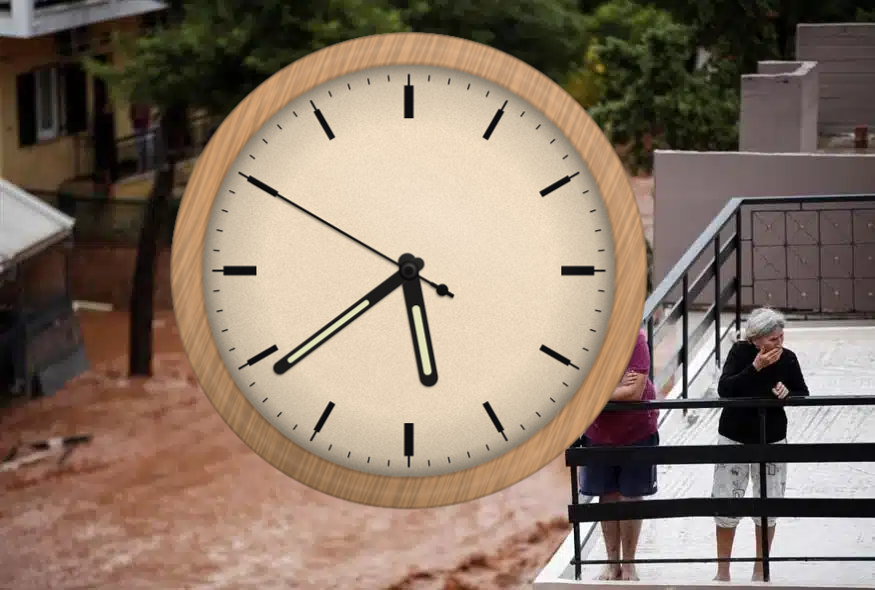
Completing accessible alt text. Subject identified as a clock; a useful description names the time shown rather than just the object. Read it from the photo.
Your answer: 5:38:50
